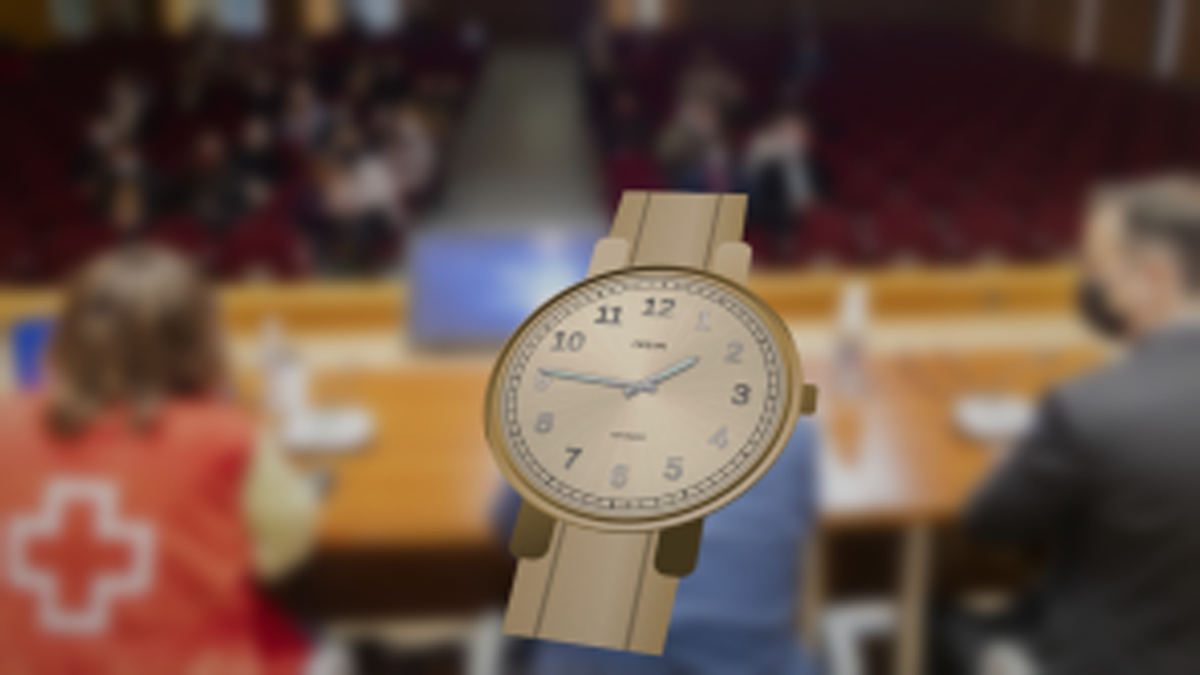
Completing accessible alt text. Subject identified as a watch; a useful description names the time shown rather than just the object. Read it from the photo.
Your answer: 1:46
